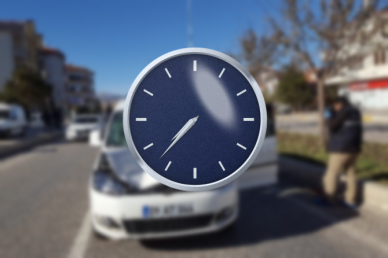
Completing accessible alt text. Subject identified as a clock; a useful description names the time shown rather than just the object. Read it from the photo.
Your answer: 7:37
